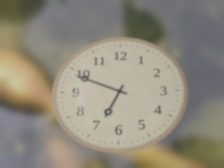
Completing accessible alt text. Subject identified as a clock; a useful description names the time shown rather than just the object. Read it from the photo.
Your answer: 6:49
